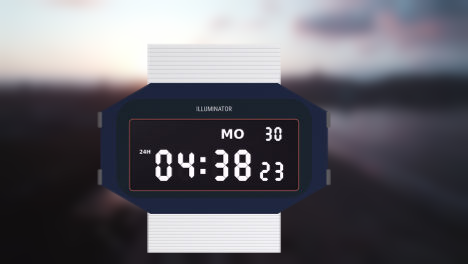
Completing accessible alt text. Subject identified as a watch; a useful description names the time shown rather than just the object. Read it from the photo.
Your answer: 4:38:23
